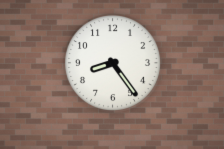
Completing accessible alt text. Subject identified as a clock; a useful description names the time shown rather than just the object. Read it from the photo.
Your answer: 8:24
